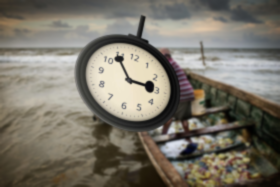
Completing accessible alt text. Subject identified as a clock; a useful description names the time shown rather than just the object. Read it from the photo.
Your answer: 2:54
